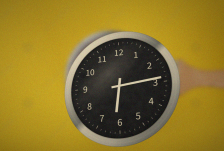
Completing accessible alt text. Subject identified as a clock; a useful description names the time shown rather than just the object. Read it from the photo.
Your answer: 6:14
